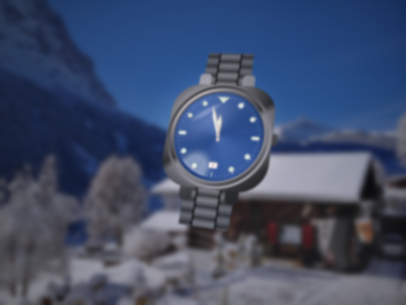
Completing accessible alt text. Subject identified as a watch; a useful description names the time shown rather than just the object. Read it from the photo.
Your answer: 11:57
